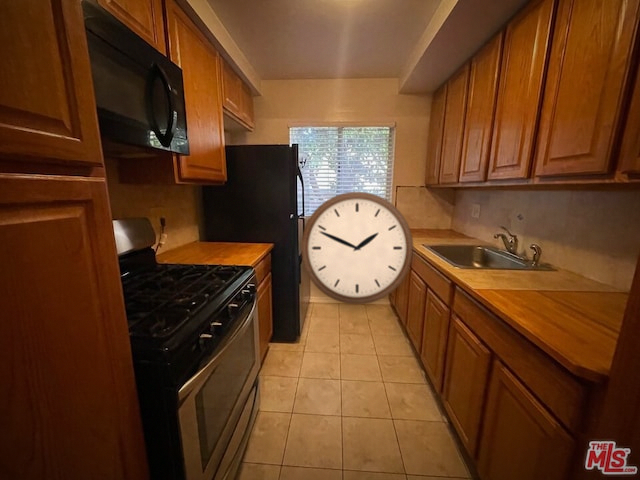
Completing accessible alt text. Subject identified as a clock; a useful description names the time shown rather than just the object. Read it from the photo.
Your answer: 1:49
